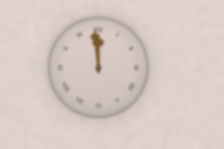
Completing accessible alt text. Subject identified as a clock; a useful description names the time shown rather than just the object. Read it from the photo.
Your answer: 11:59
